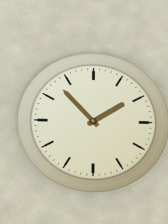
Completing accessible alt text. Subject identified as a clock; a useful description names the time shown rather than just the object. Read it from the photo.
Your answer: 1:53
